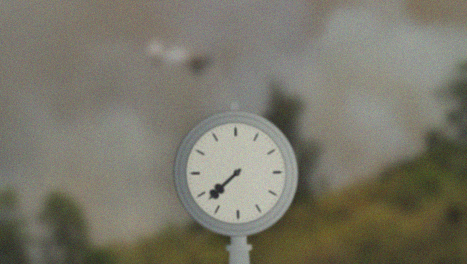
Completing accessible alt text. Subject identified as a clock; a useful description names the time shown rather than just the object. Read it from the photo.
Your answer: 7:38
